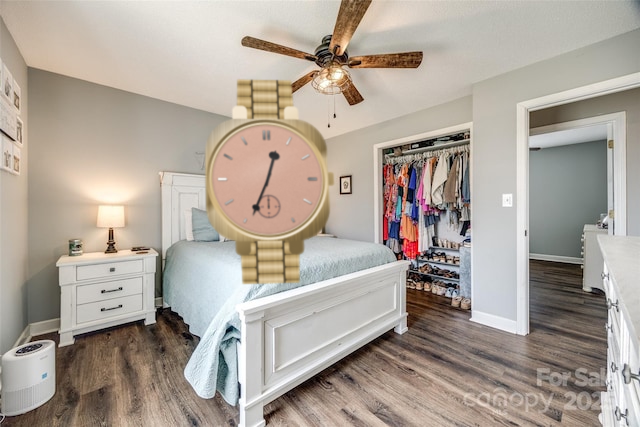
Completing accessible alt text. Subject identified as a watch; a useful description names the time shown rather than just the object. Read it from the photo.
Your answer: 12:34
